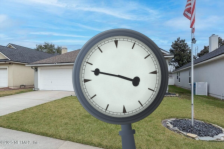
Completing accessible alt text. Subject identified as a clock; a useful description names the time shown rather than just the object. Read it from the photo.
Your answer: 3:48
